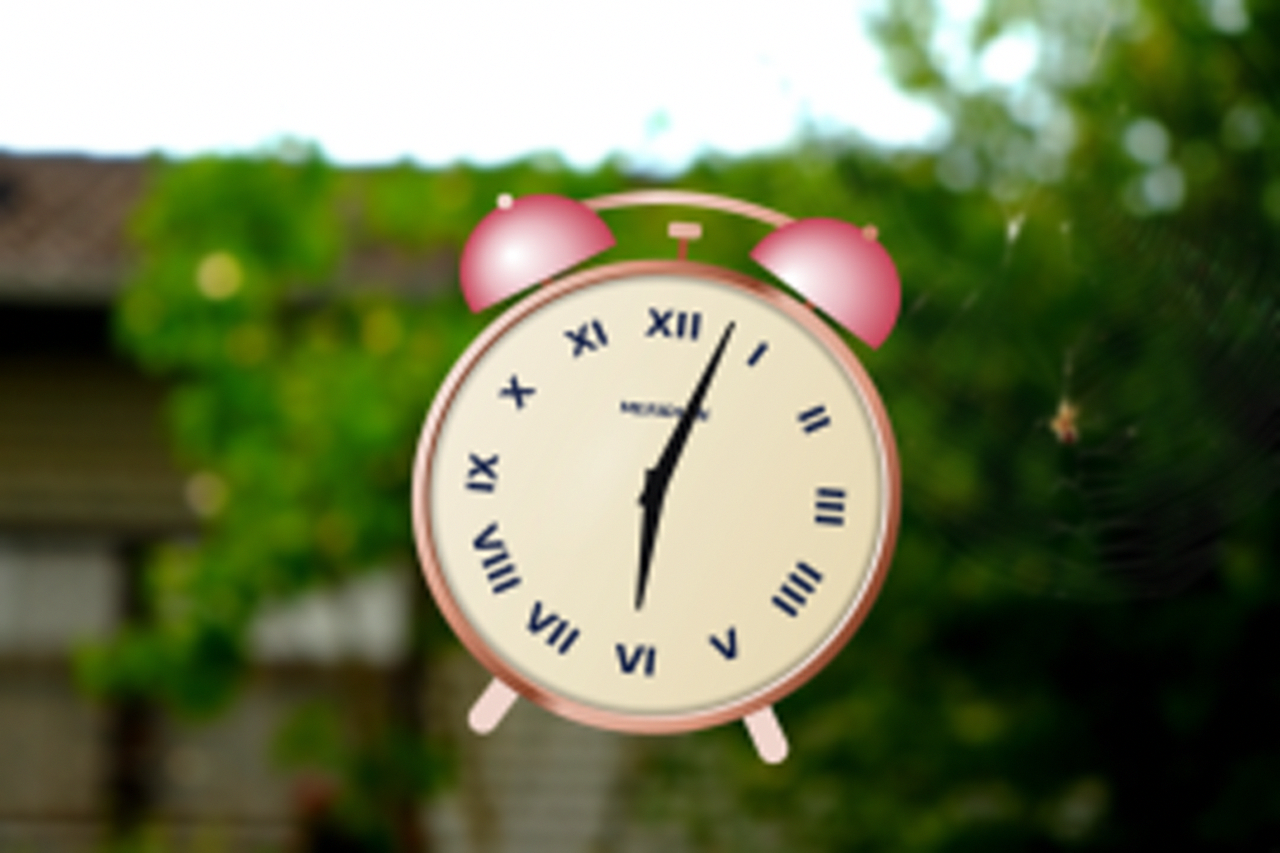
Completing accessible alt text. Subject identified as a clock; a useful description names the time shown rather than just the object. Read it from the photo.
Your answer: 6:03
